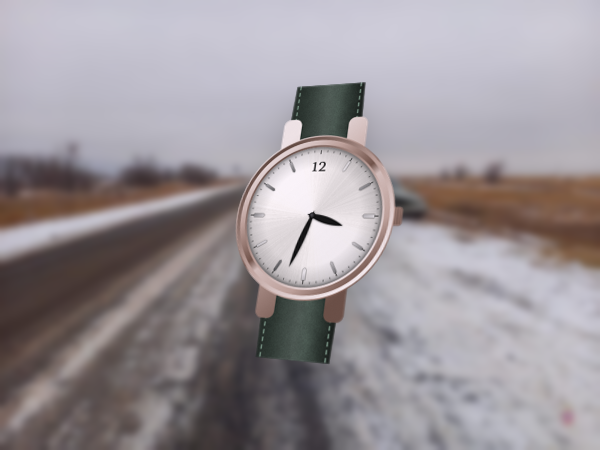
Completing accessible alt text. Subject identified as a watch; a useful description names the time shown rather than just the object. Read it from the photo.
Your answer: 3:33
